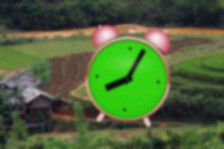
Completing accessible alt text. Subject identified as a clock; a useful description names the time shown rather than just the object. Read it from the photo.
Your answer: 8:04
